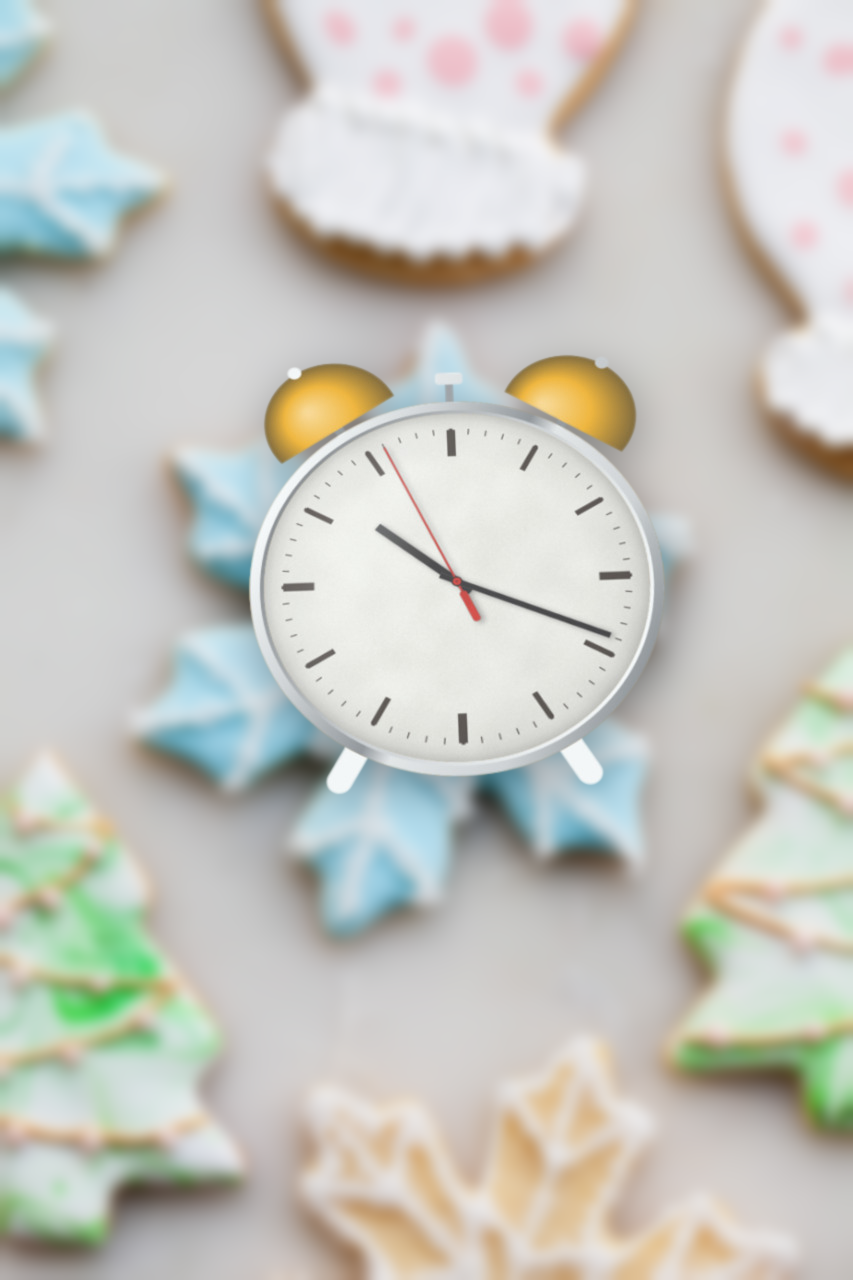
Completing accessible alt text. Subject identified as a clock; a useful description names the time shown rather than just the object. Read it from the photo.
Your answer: 10:18:56
